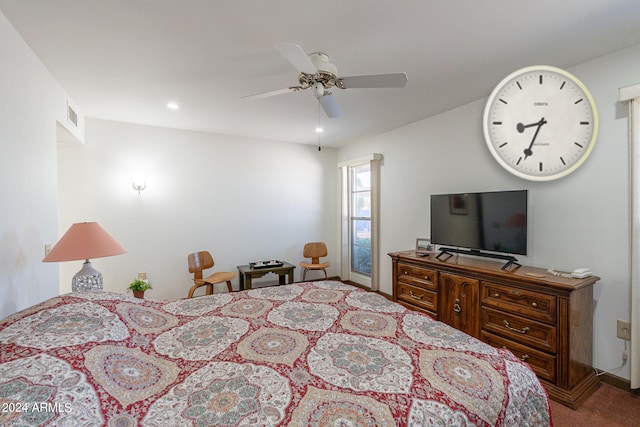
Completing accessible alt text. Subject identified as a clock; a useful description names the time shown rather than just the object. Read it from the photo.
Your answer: 8:34
